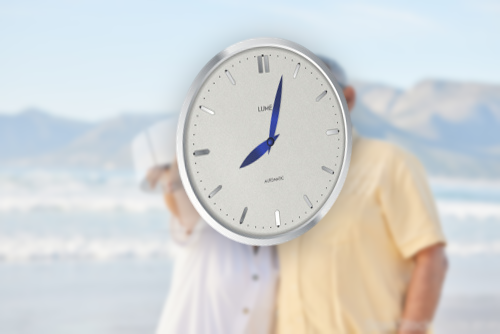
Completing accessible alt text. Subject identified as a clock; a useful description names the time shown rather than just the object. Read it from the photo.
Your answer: 8:03
